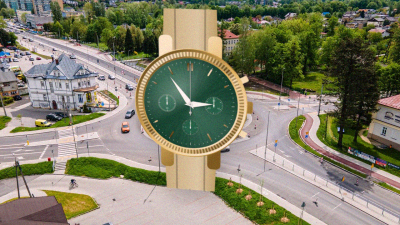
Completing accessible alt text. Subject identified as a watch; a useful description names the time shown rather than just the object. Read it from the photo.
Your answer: 2:54
